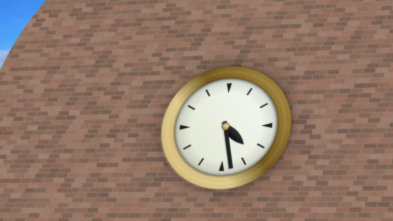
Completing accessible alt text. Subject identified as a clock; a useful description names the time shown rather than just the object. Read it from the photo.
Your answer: 4:28
